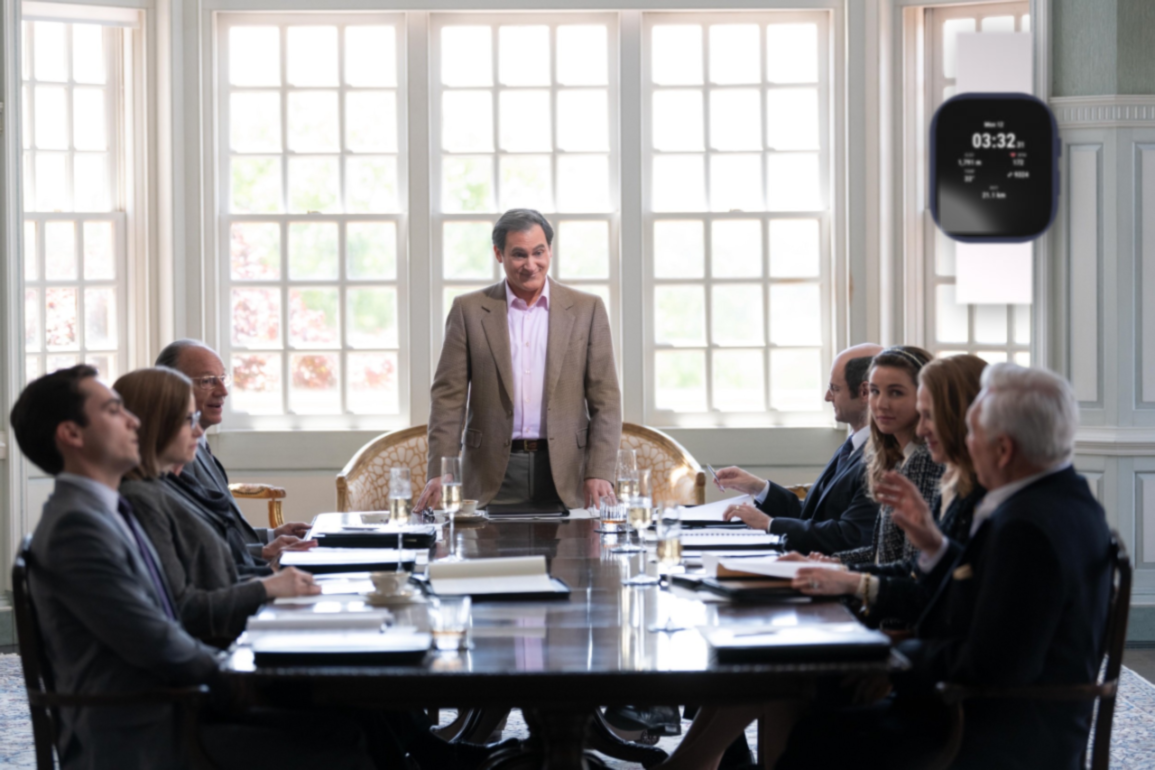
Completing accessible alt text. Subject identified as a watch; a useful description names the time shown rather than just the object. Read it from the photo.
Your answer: 3:32
